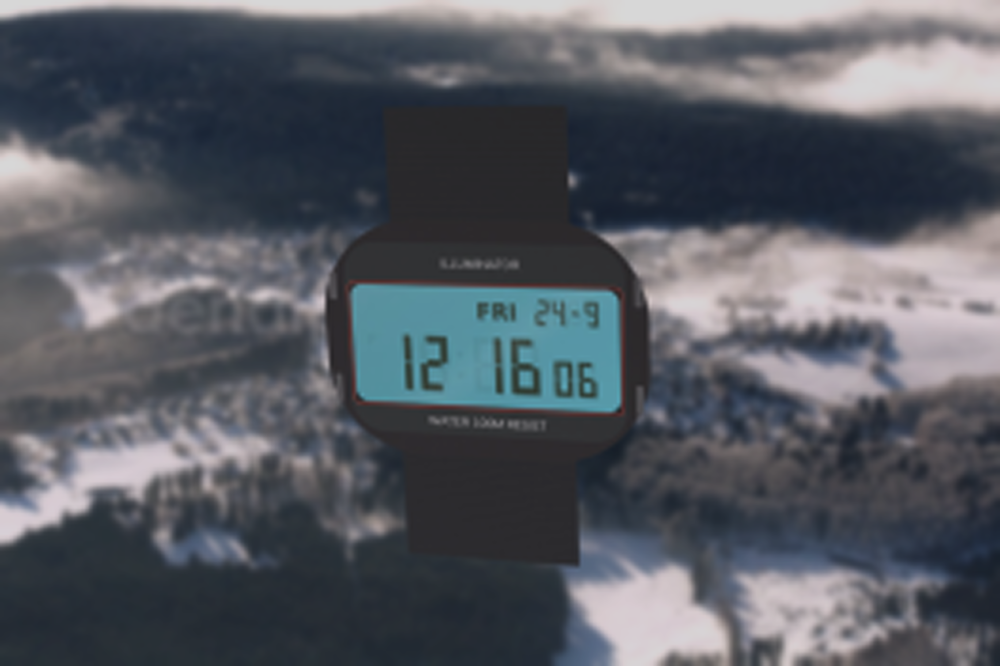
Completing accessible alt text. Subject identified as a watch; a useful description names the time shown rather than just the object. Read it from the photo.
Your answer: 12:16:06
